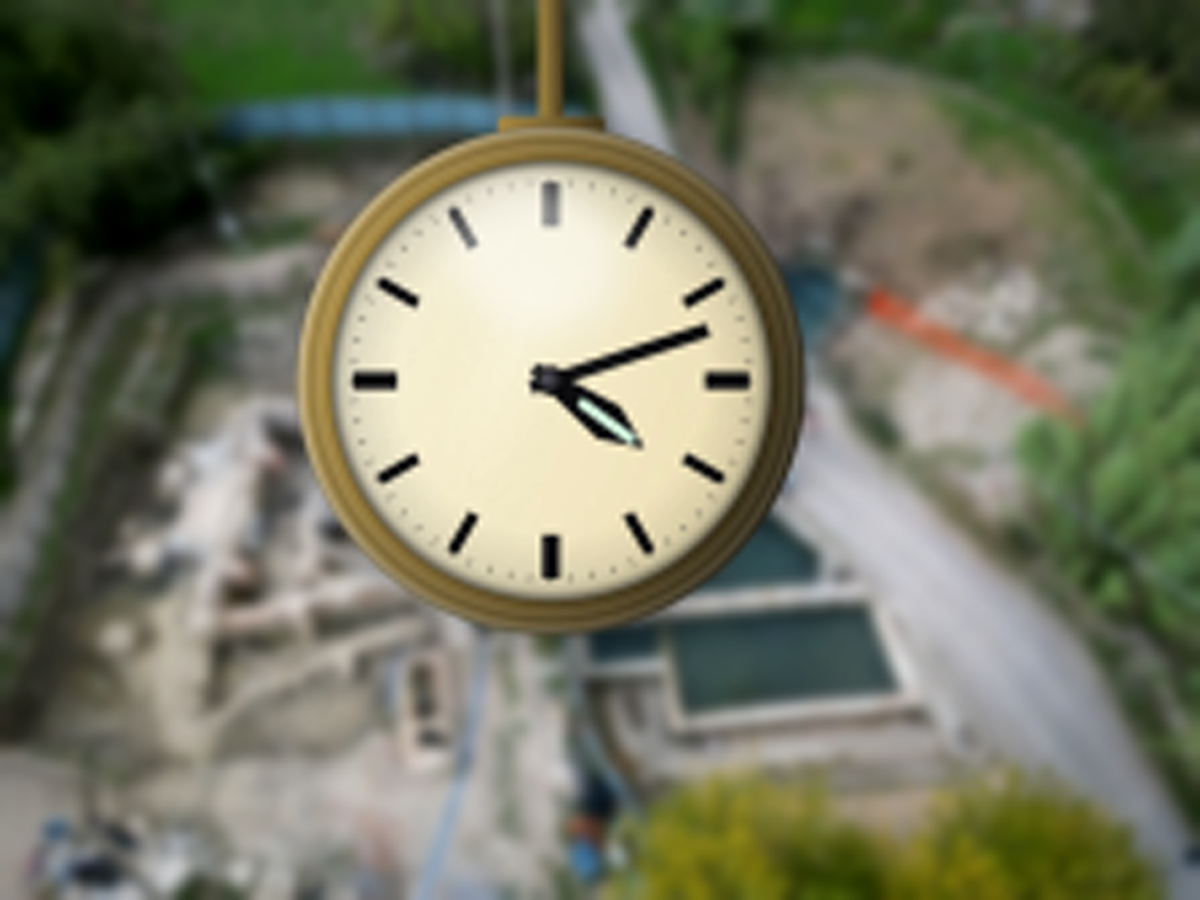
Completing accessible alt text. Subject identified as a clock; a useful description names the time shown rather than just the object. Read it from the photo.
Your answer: 4:12
